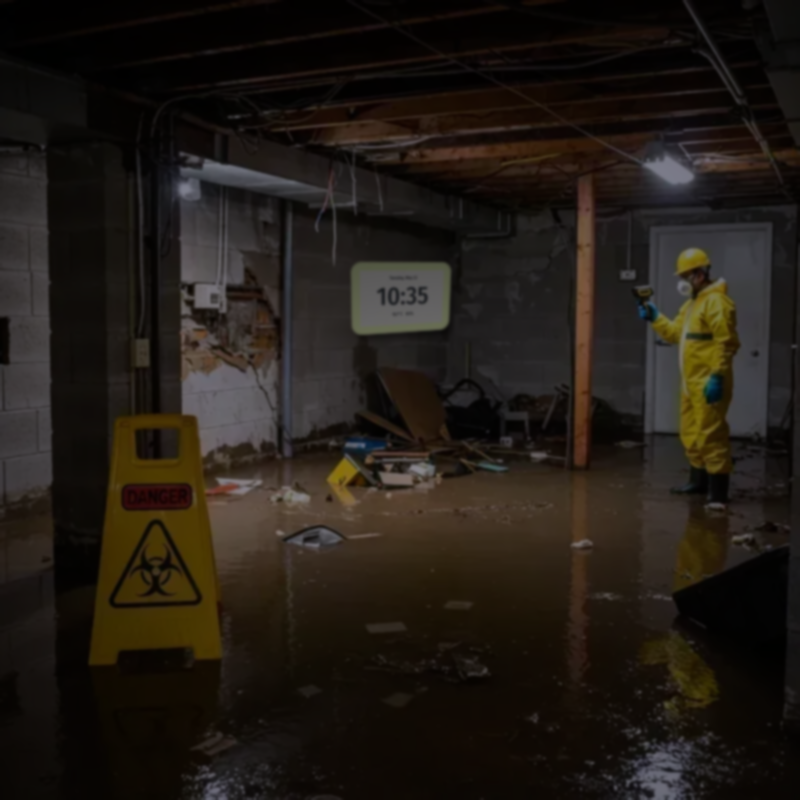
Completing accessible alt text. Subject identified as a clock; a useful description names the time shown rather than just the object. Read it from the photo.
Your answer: 10:35
